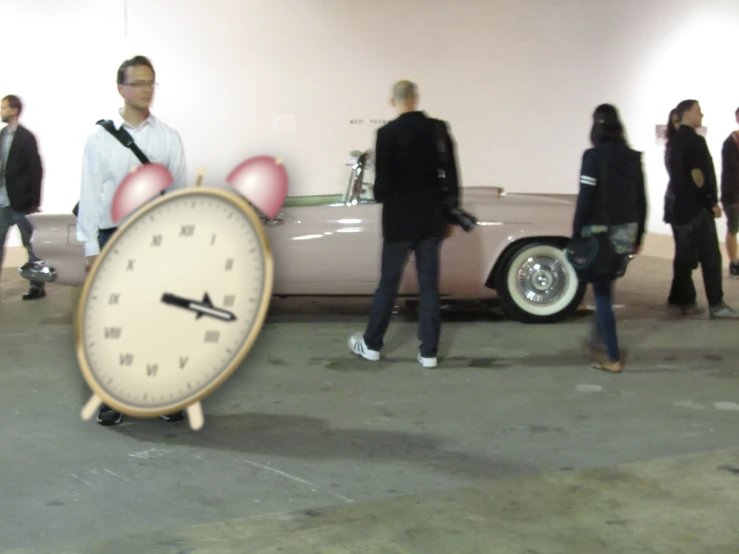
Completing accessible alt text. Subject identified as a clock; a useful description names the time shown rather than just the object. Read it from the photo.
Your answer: 3:17
